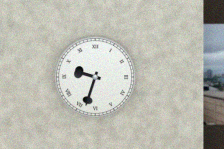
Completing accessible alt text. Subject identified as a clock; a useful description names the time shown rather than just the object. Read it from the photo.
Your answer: 9:33
